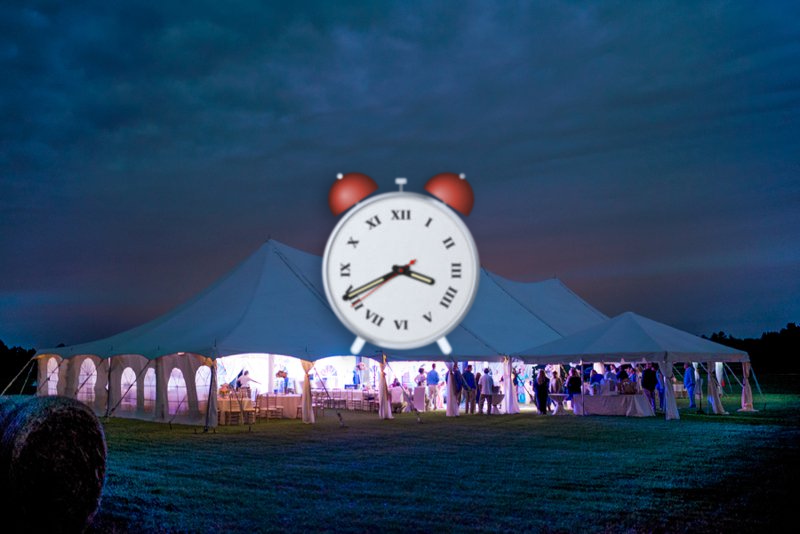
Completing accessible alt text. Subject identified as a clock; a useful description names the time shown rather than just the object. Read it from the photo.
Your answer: 3:40:39
